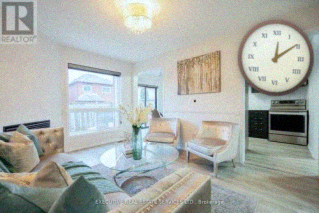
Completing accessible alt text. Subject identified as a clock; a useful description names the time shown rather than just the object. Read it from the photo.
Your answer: 12:09
